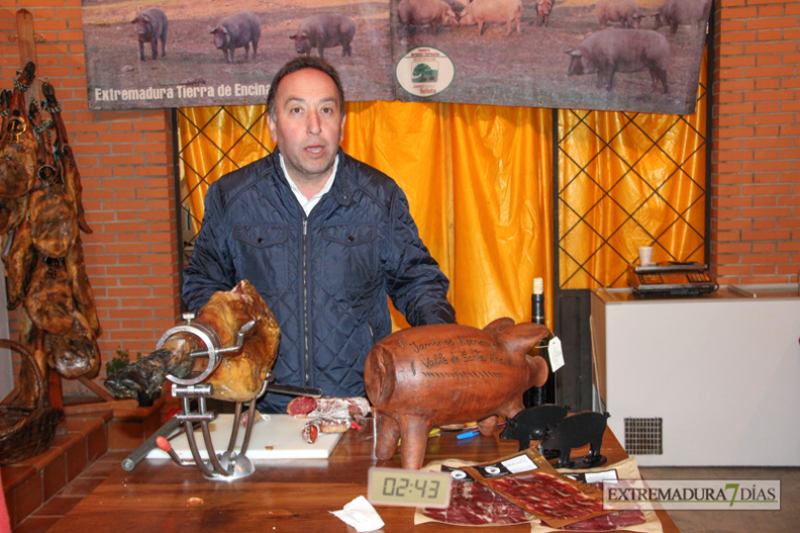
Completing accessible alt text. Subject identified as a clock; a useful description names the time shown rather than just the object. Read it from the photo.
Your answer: 2:43
